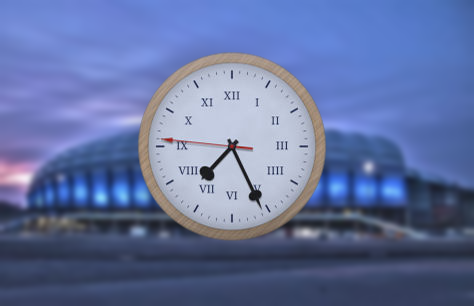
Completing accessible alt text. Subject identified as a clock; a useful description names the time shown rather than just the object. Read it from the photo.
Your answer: 7:25:46
